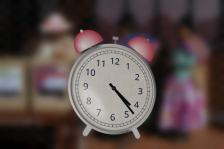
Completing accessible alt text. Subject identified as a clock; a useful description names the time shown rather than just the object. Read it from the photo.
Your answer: 4:23
